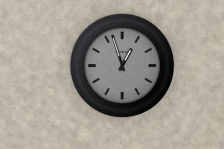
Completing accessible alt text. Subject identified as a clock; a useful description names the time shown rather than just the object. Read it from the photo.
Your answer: 12:57
